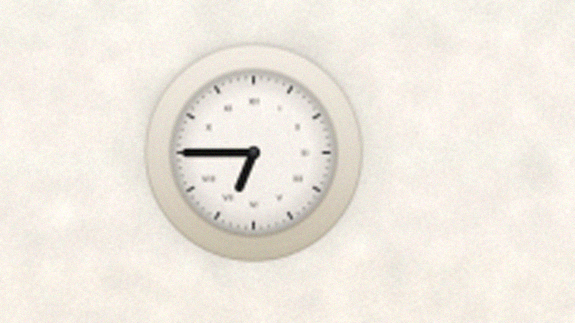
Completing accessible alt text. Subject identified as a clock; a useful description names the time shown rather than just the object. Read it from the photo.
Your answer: 6:45
